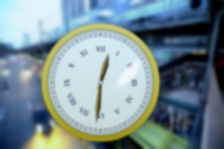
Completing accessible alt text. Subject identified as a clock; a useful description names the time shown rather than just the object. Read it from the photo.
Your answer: 12:31
